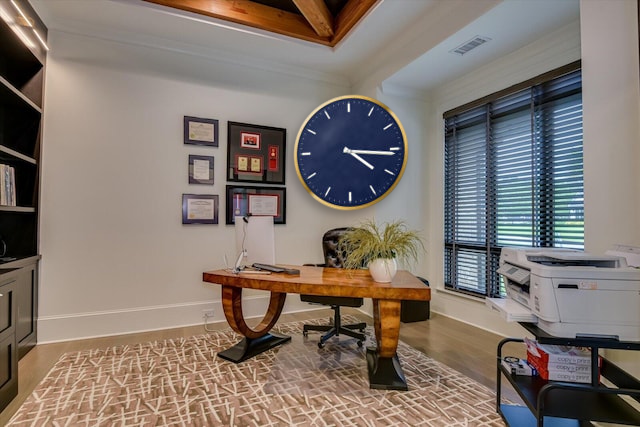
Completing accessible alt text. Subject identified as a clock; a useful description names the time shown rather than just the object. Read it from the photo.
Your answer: 4:16
